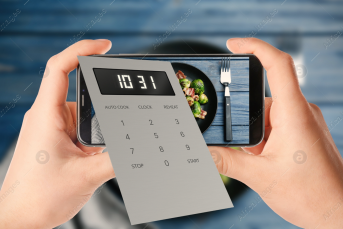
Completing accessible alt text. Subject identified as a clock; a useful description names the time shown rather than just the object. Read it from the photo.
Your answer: 10:31
